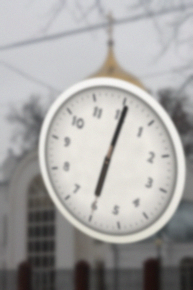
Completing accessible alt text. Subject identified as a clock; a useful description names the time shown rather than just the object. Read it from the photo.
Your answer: 6:00:30
